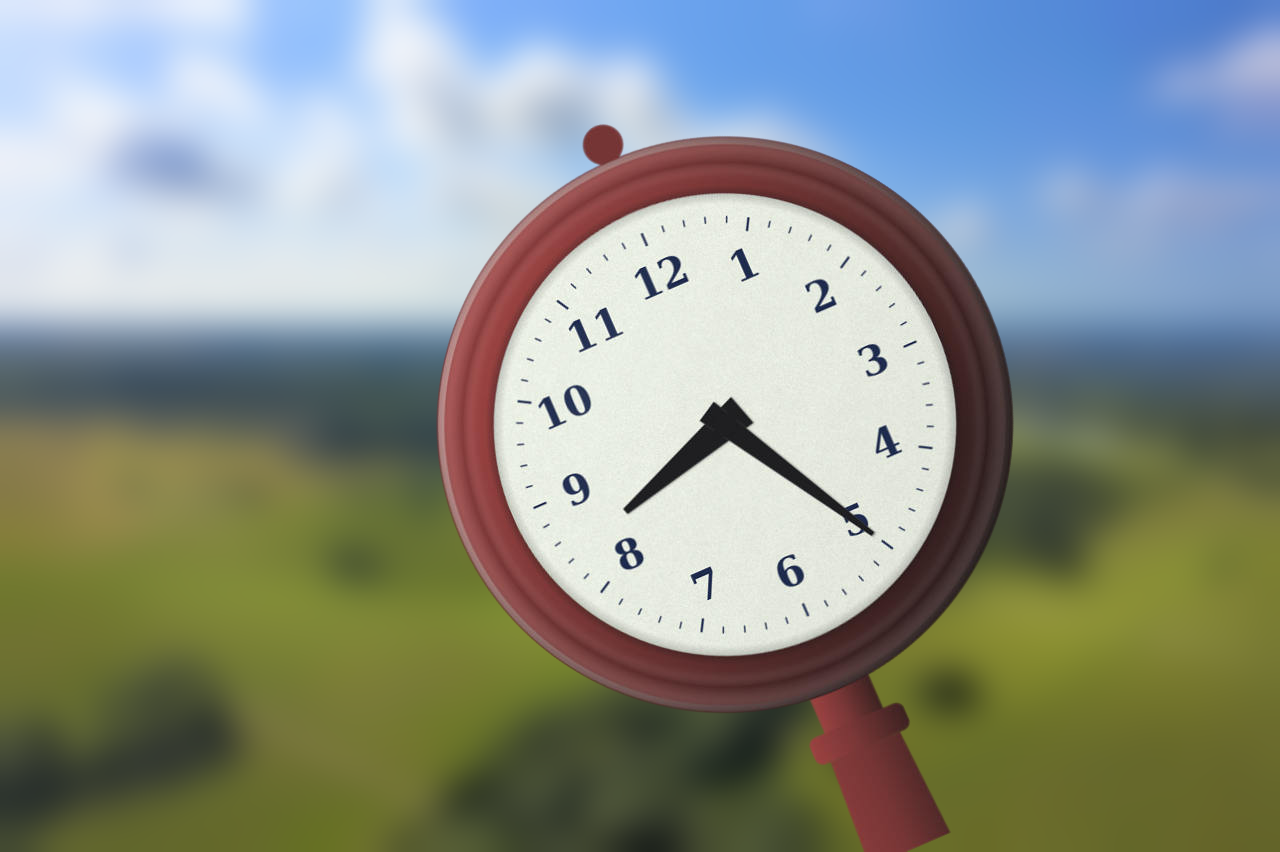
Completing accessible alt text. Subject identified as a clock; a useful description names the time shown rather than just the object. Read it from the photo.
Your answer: 8:25
